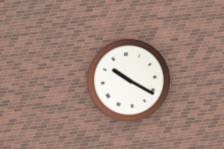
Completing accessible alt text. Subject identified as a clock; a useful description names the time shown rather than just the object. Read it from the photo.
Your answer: 10:21
